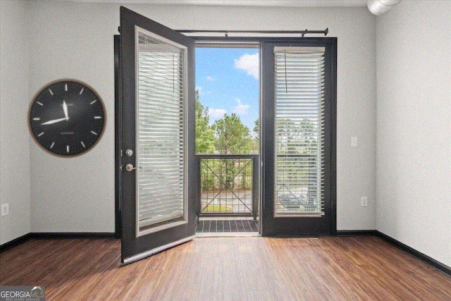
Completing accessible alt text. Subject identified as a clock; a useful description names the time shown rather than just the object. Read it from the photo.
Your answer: 11:43
